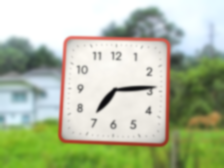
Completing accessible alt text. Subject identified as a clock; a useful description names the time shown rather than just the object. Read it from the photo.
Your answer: 7:14
